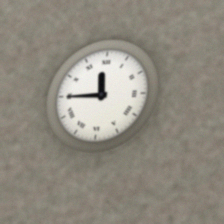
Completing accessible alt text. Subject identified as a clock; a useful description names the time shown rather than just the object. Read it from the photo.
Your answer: 11:45
